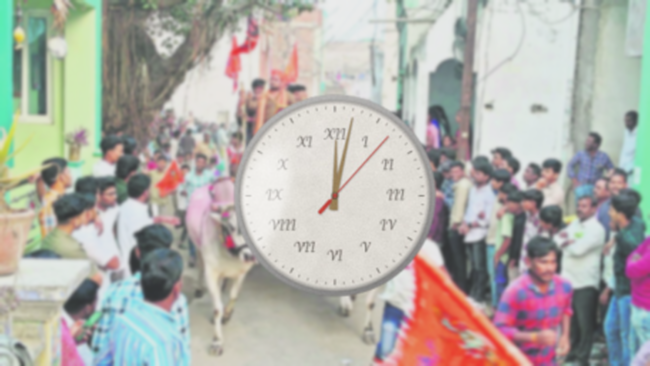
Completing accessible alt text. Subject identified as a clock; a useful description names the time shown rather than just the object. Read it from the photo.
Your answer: 12:02:07
